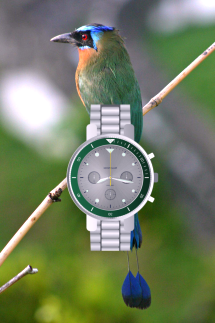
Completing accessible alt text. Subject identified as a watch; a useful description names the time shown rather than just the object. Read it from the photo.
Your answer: 8:17
